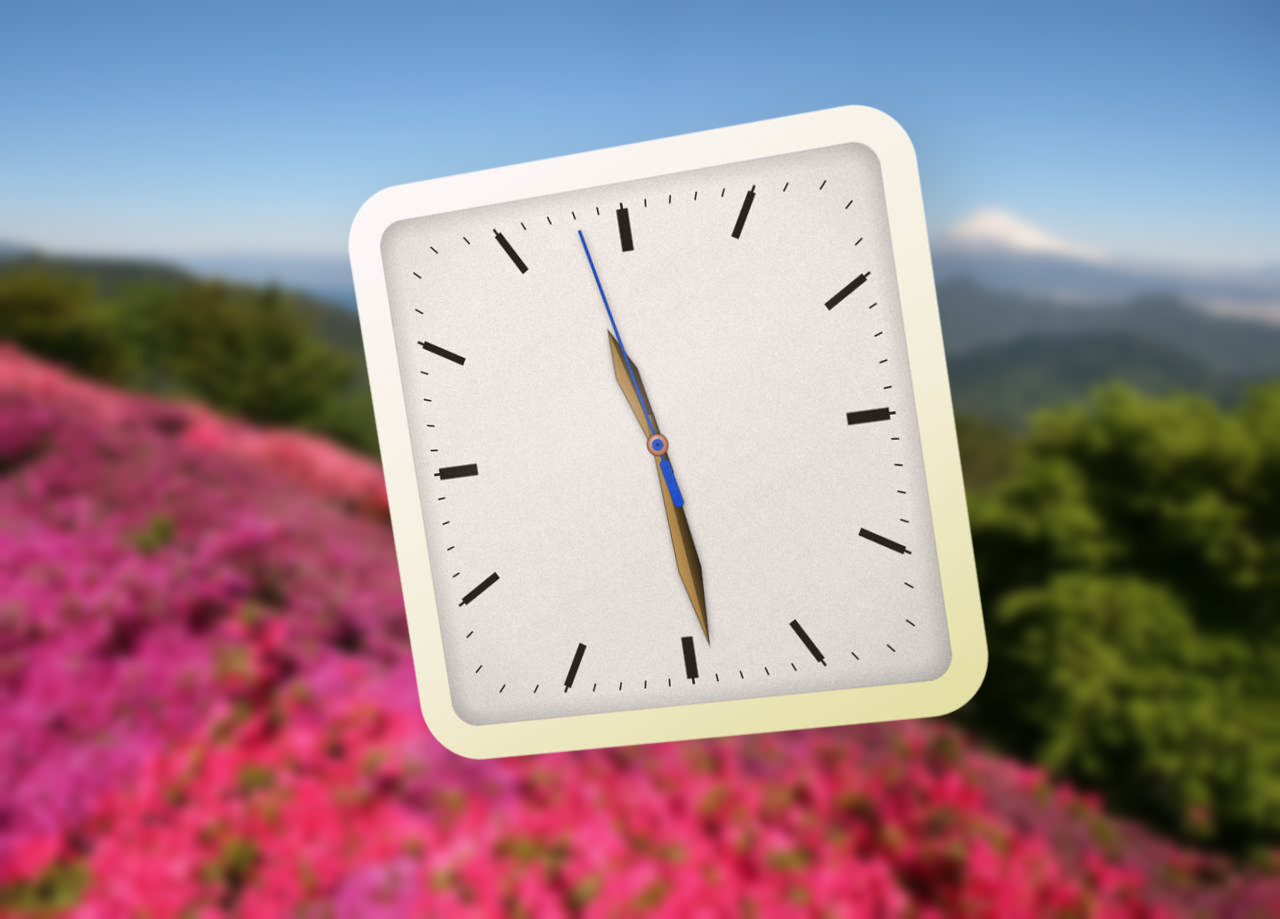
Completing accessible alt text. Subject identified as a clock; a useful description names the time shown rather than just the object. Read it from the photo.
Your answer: 11:28:58
